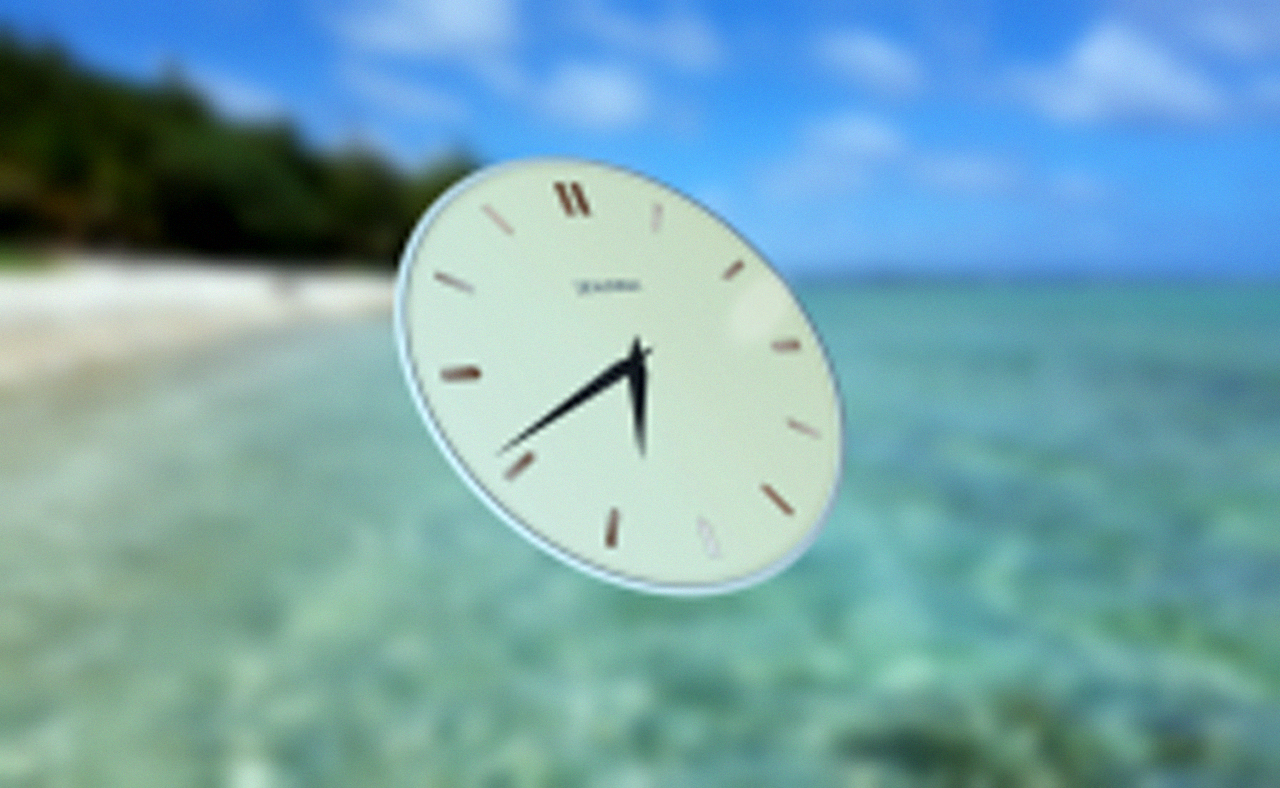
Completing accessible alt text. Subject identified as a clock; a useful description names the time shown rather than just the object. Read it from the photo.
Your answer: 6:41
